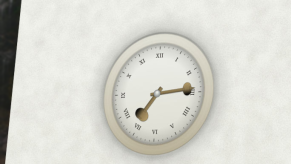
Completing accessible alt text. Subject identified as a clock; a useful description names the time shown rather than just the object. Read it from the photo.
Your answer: 7:14
